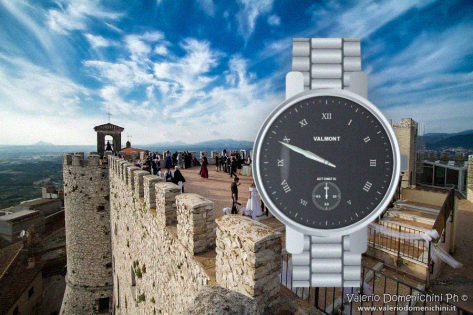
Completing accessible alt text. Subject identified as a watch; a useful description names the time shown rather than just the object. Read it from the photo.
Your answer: 9:49
